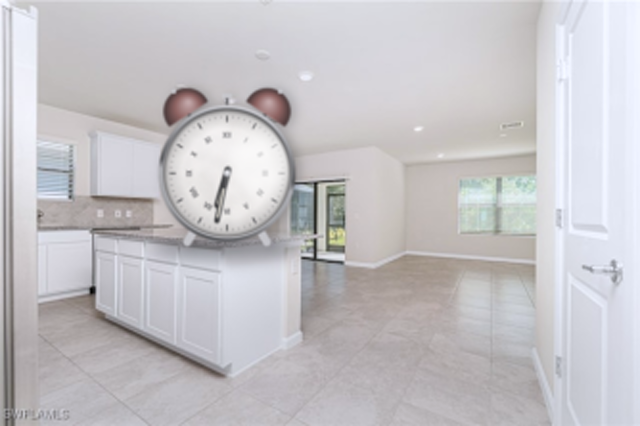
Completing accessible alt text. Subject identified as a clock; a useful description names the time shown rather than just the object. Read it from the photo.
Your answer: 6:32
